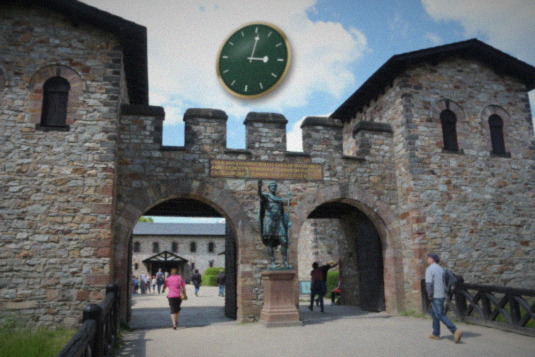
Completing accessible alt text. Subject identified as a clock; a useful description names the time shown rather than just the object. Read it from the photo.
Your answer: 3:01
